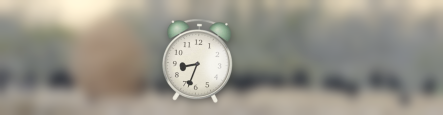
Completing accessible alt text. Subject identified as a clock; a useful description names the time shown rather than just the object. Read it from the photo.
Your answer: 8:33
